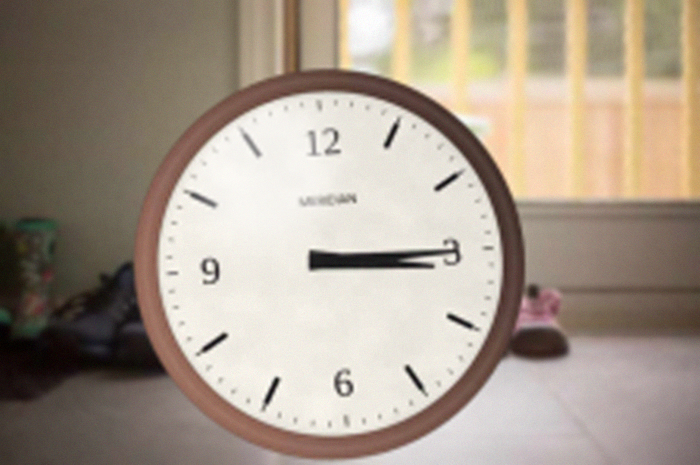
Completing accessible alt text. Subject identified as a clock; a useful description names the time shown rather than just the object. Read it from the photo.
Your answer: 3:15
